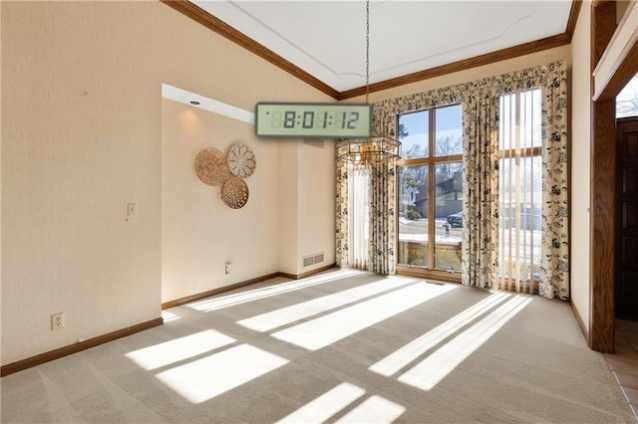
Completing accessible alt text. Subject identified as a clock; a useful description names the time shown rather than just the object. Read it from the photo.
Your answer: 8:01:12
